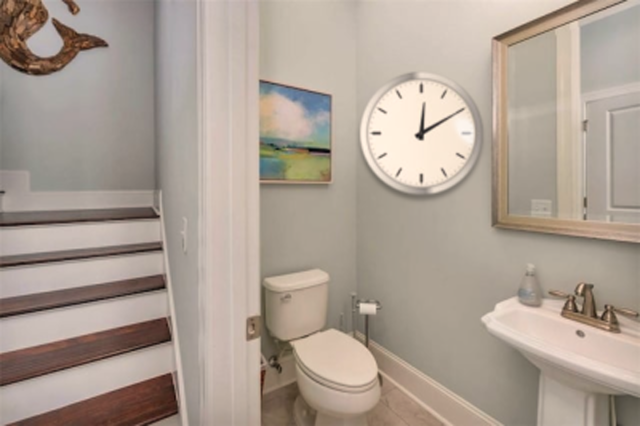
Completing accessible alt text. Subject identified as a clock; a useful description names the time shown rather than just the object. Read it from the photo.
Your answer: 12:10
